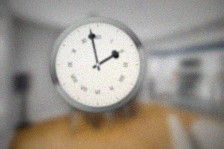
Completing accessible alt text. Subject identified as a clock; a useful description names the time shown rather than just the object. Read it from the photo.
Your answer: 1:58
